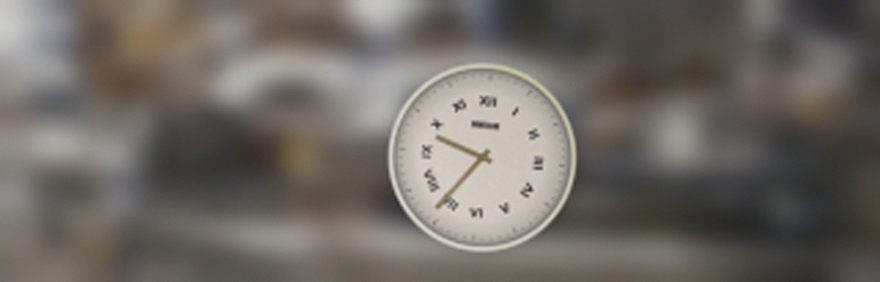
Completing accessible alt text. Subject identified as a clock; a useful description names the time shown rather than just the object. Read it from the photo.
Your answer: 9:36
